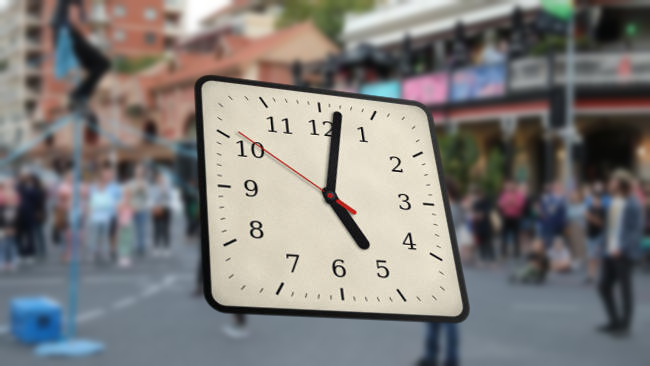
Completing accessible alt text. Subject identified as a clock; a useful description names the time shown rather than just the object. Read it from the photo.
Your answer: 5:01:51
